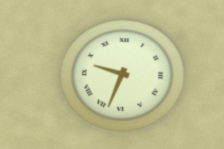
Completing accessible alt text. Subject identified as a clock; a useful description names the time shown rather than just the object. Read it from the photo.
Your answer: 9:33
